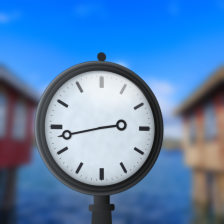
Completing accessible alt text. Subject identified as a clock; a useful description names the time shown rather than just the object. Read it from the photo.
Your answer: 2:43
